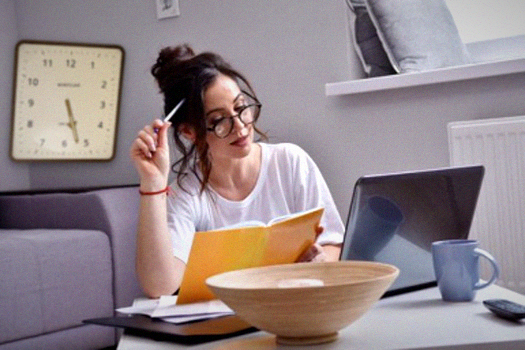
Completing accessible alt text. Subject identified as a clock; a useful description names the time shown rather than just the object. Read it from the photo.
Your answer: 5:27
